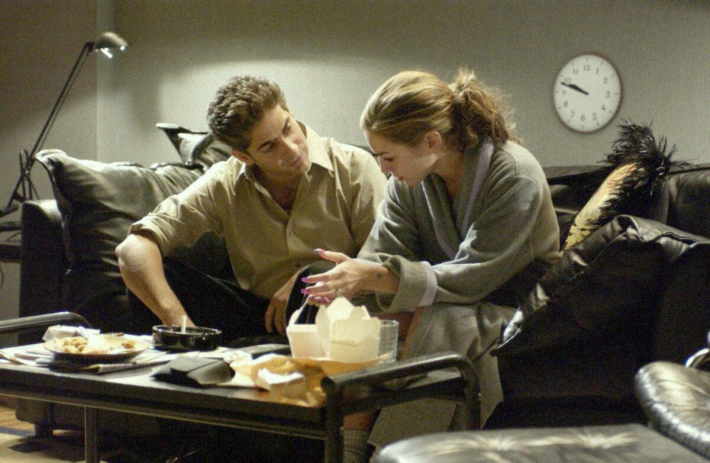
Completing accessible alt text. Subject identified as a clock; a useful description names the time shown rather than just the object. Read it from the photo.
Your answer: 9:48
